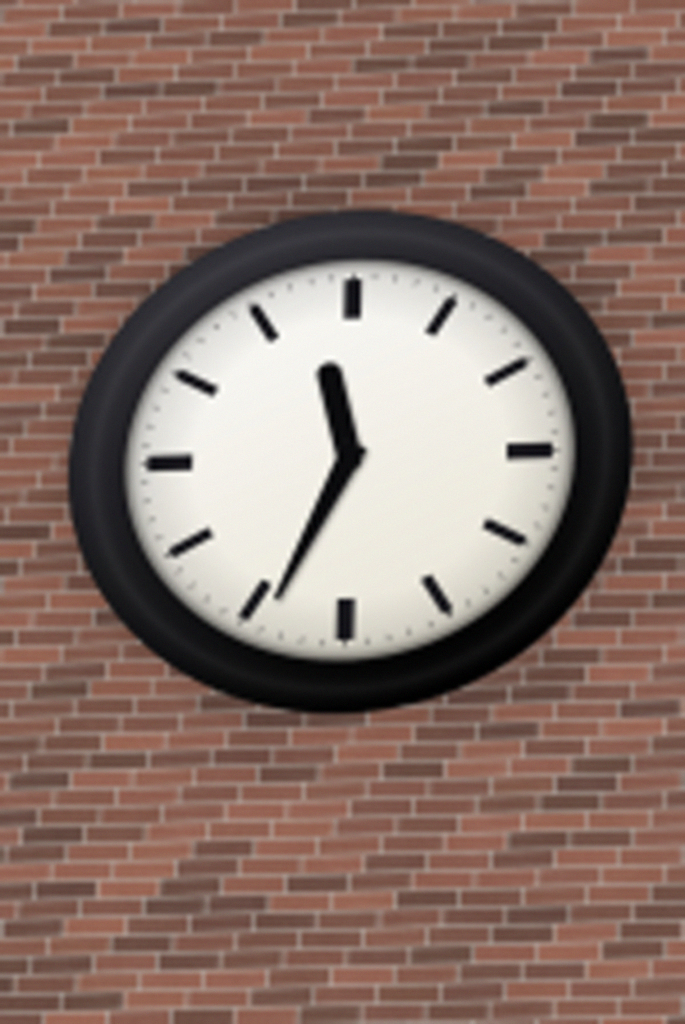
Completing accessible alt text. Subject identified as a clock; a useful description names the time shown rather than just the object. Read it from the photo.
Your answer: 11:34
